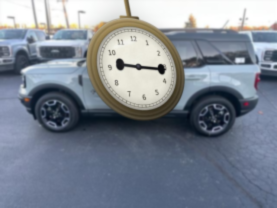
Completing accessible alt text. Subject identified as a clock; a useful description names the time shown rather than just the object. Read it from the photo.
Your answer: 9:16
